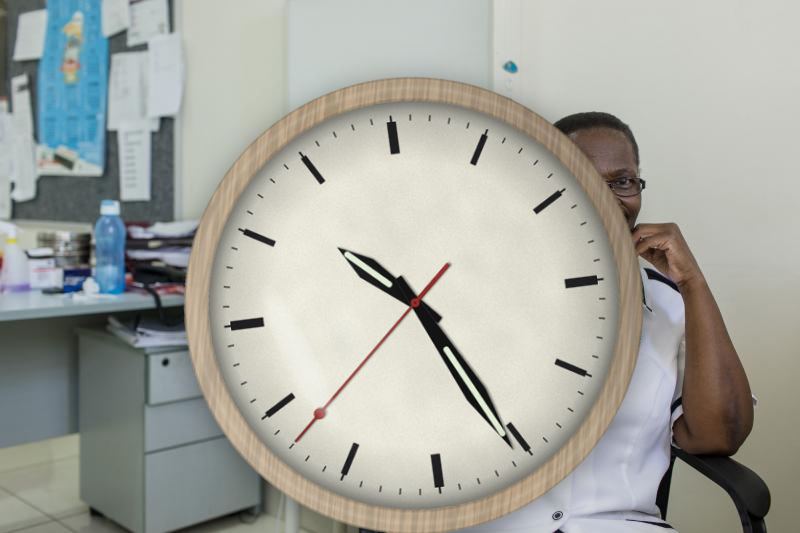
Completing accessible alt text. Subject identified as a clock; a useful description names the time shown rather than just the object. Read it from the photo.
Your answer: 10:25:38
